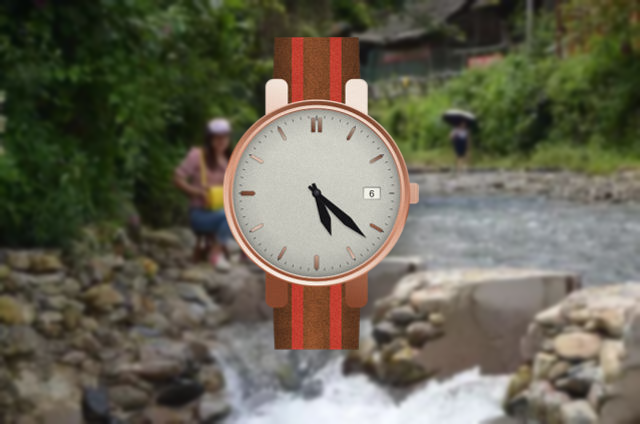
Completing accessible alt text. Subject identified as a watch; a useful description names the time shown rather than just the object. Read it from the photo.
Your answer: 5:22
